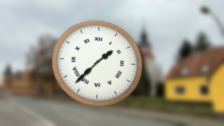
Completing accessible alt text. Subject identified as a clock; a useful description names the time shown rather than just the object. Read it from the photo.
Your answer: 1:37
